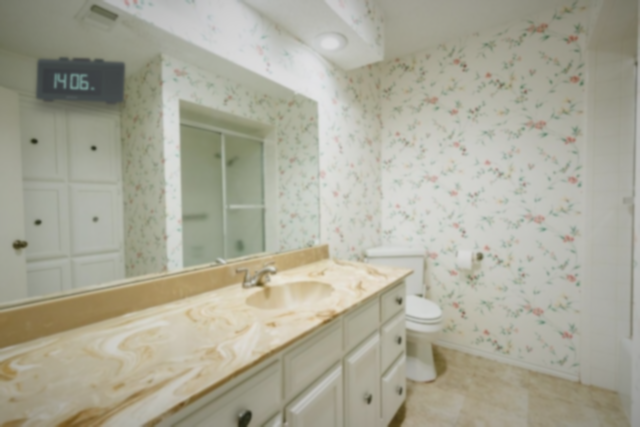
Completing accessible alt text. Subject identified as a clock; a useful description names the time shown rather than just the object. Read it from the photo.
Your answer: 14:06
